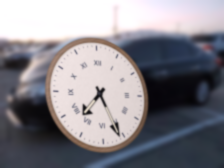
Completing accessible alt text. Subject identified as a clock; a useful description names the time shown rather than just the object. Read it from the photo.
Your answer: 7:26
